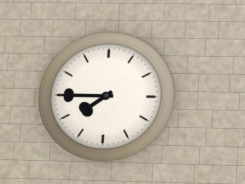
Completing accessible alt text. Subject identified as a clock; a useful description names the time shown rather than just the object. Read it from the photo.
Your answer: 7:45
